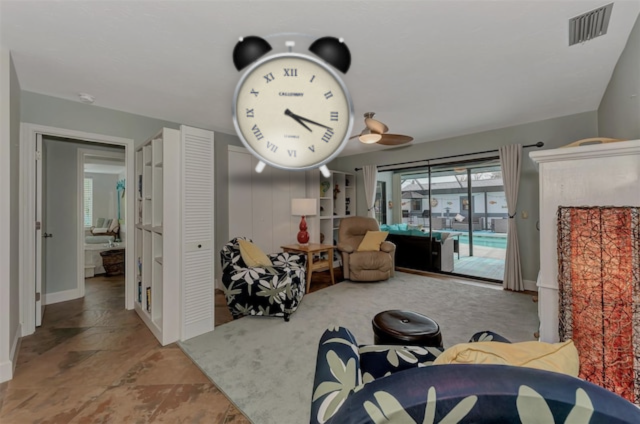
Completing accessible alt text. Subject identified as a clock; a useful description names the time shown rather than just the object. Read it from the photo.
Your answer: 4:18
